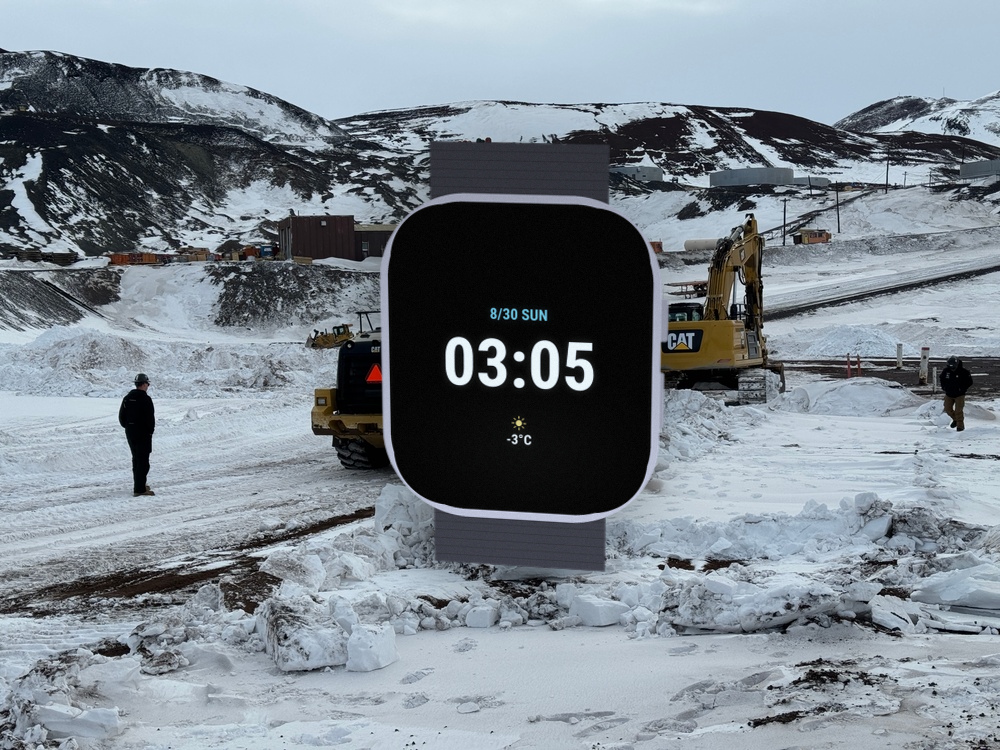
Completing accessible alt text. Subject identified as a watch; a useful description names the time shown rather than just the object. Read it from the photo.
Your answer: 3:05
